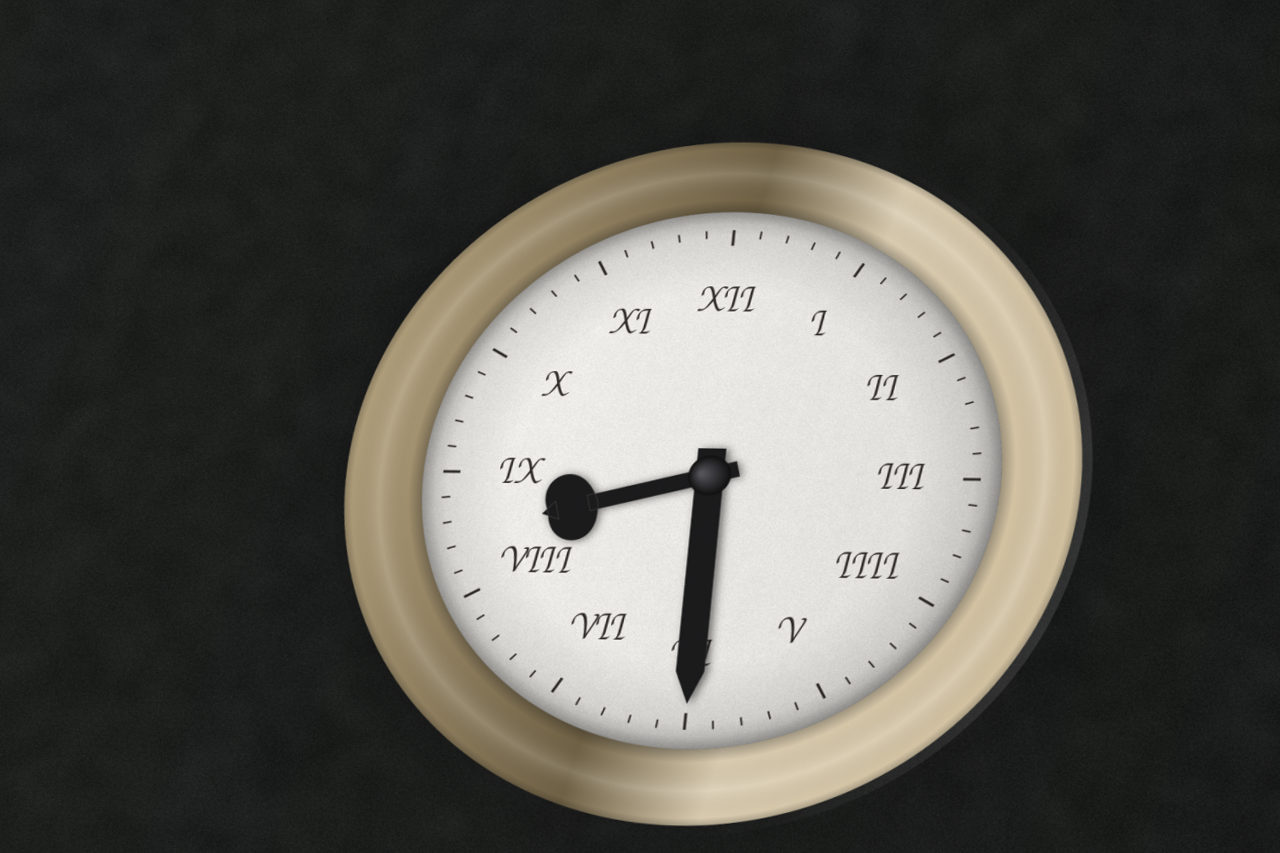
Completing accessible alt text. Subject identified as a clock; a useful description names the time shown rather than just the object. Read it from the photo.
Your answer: 8:30
